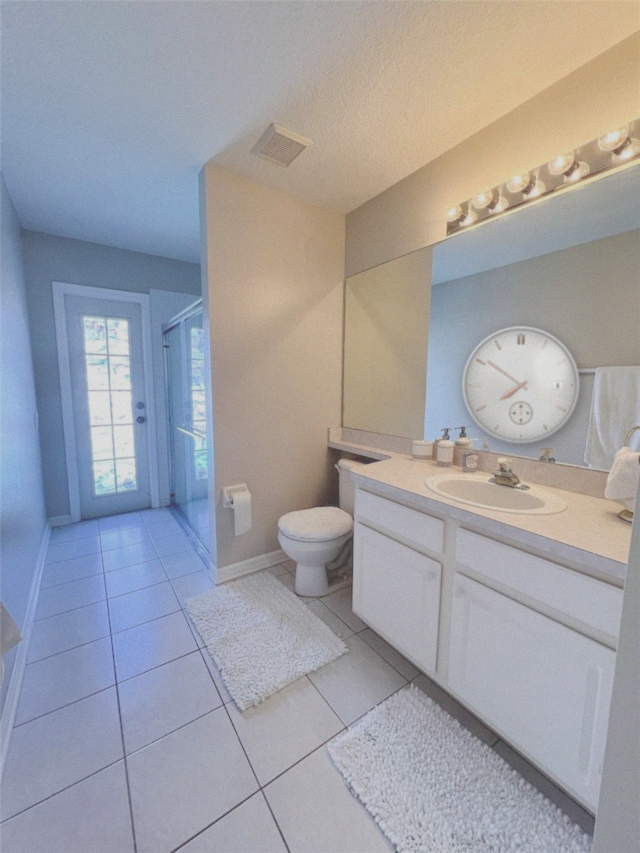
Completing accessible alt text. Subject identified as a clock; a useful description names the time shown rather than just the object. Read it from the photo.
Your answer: 7:51
